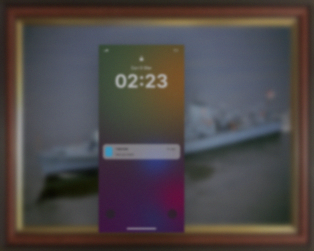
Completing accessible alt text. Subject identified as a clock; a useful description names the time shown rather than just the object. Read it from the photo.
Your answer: 2:23
